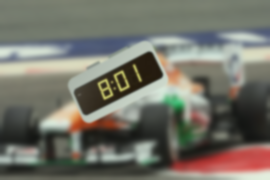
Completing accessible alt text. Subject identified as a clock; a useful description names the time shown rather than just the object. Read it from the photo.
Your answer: 8:01
